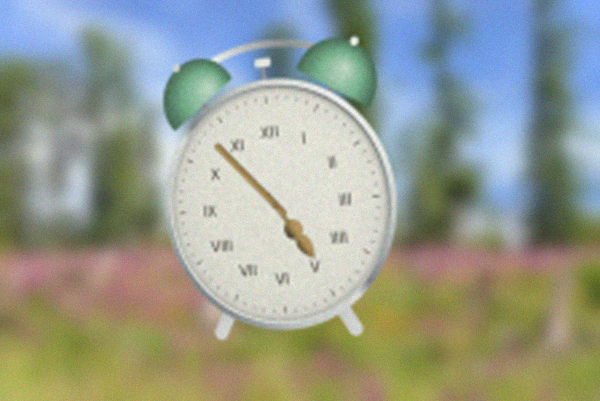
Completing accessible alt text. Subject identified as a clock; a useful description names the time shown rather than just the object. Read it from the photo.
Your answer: 4:53
